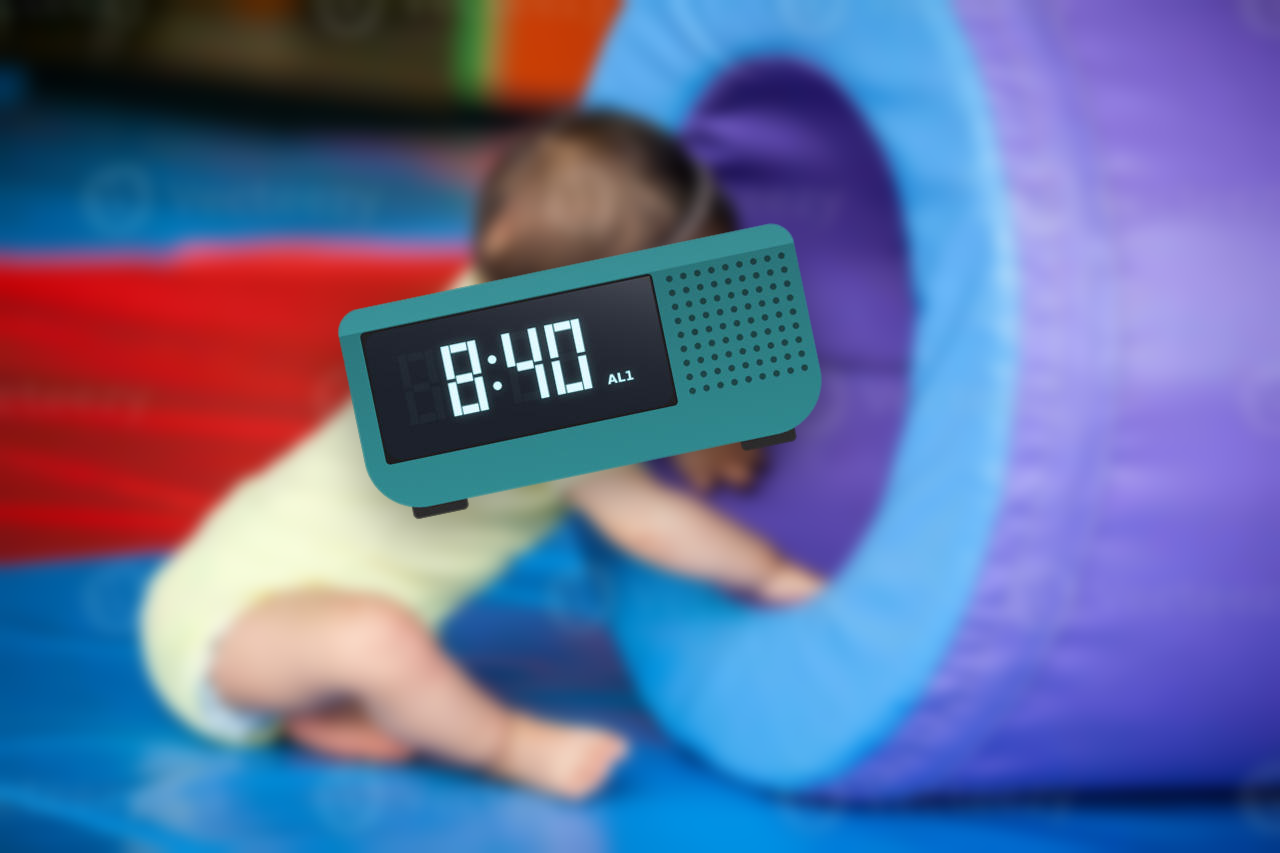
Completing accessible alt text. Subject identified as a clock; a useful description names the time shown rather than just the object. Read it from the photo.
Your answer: 8:40
